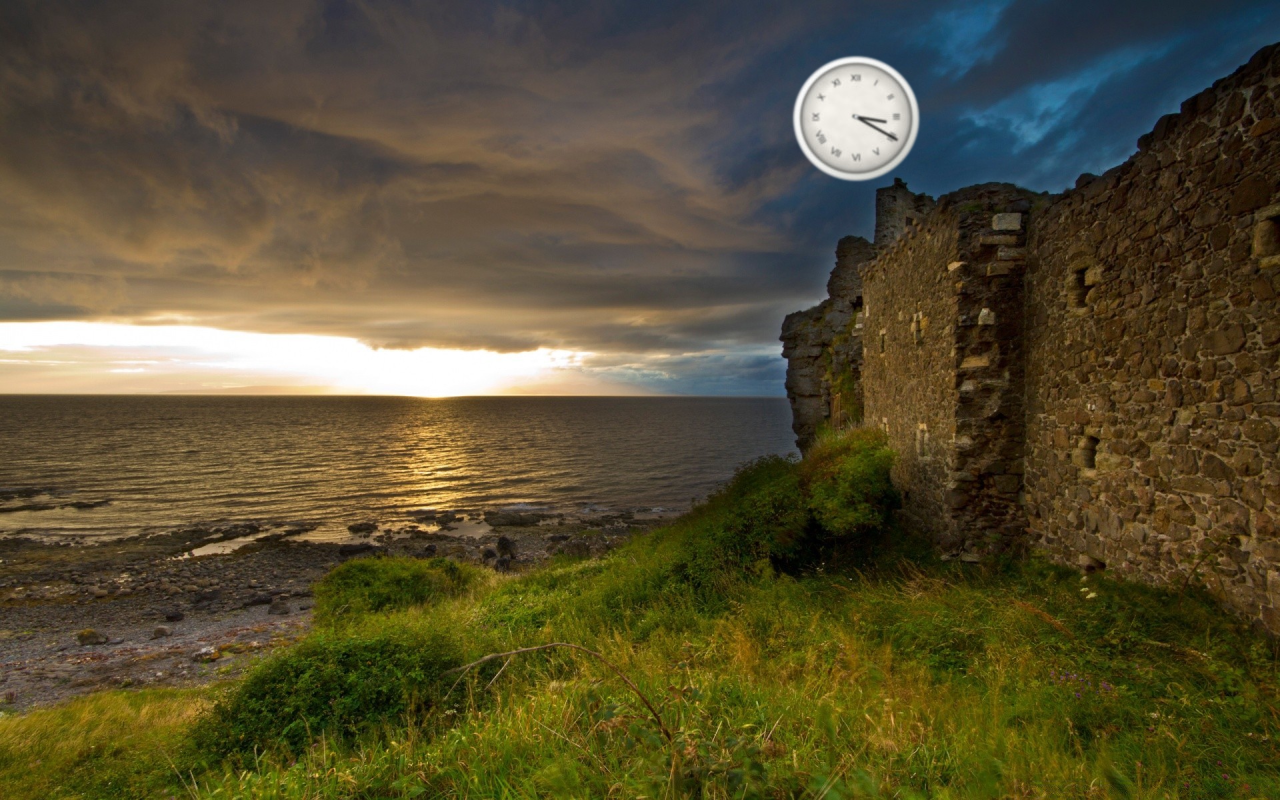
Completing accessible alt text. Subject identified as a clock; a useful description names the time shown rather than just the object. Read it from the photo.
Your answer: 3:20
